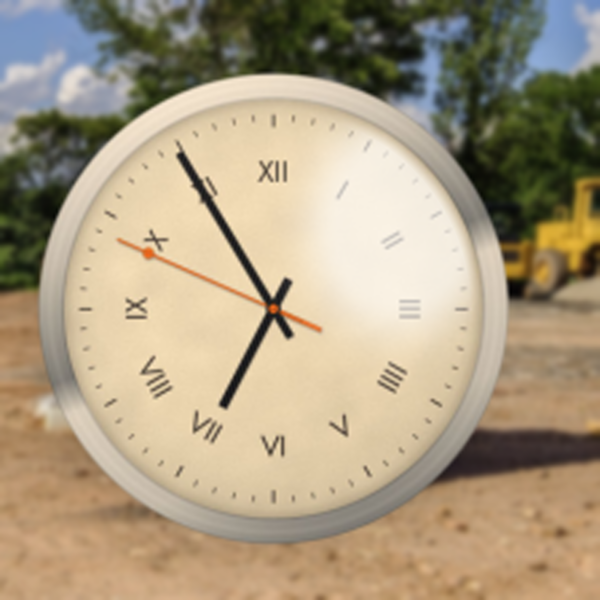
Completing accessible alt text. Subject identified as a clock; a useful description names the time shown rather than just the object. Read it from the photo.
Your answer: 6:54:49
